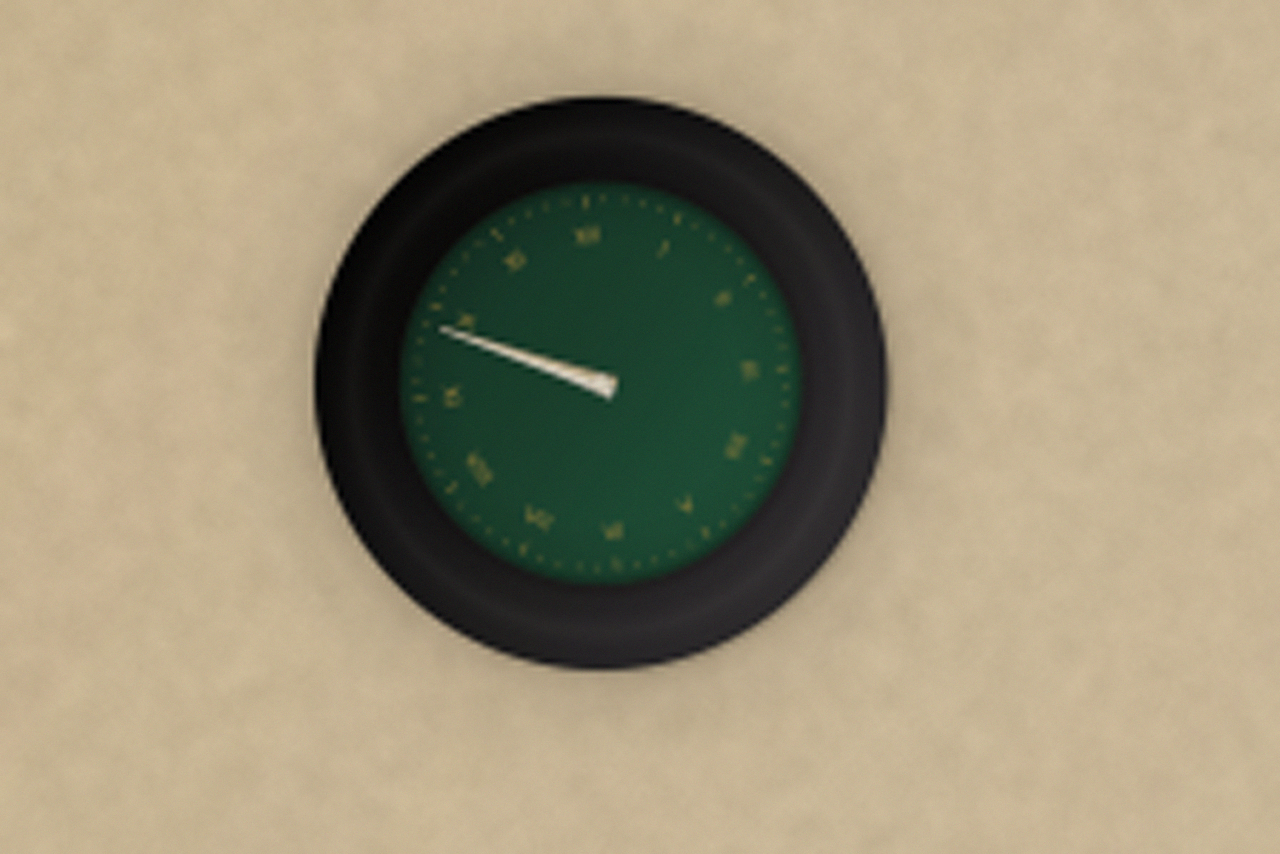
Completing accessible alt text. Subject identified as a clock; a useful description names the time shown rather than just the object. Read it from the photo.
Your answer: 9:49
